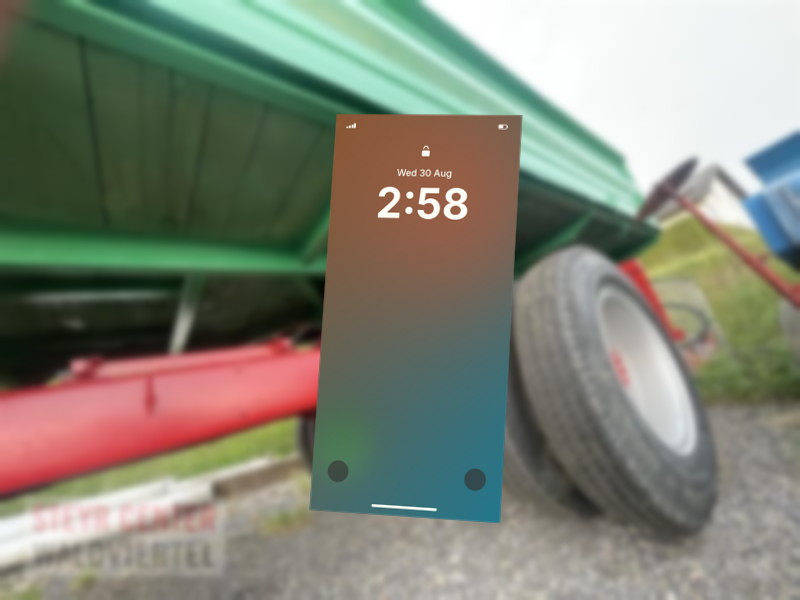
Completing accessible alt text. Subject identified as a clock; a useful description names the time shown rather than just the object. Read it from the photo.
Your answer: 2:58
